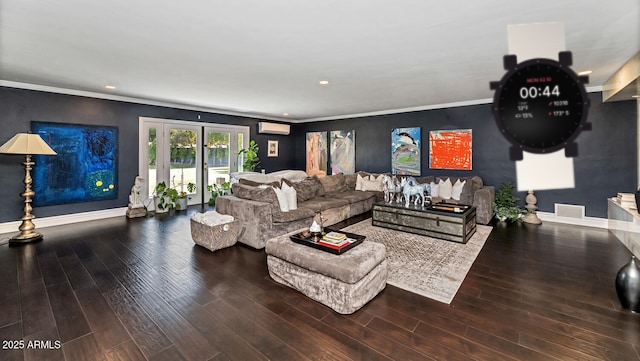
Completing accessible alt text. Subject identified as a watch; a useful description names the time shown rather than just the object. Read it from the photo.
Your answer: 0:44
